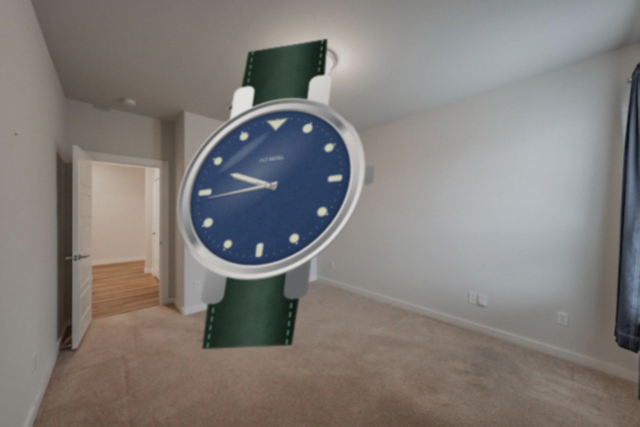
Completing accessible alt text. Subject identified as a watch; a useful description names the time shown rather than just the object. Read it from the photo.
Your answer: 9:44
